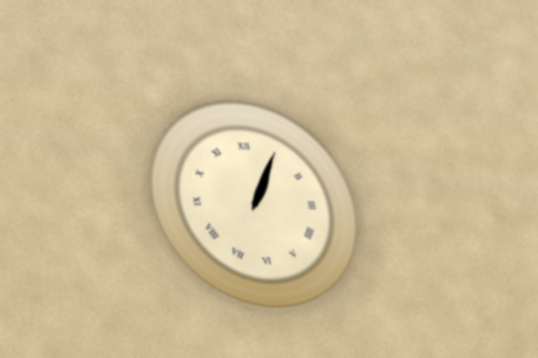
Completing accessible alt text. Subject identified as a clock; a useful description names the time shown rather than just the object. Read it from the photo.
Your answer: 1:05
